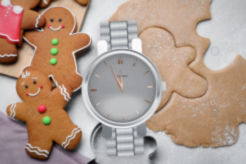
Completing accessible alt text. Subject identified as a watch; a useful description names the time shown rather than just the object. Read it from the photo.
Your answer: 11:56
